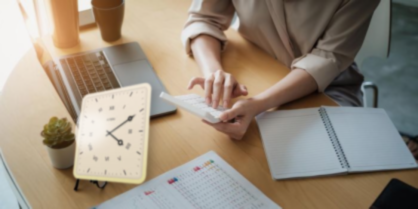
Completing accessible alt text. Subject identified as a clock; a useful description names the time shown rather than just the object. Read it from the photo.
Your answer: 4:10
